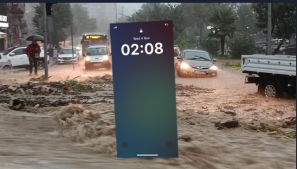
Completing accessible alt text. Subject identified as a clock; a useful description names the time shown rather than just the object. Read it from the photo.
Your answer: 2:08
